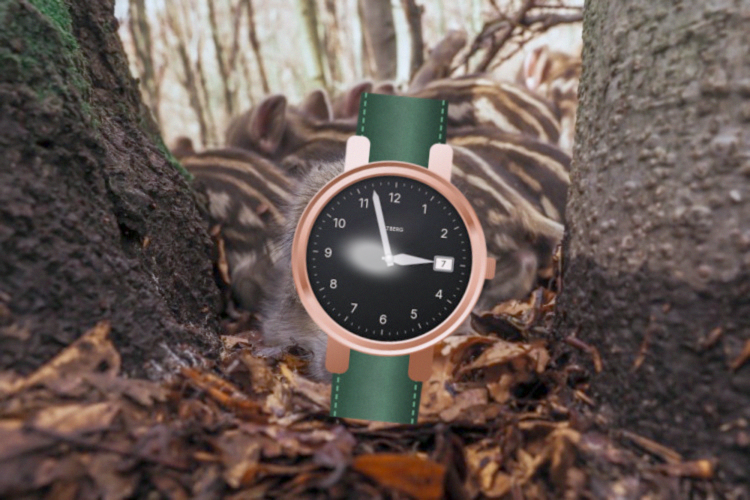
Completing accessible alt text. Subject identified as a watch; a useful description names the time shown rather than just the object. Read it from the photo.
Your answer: 2:57
